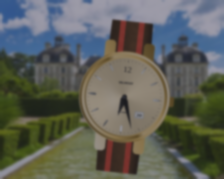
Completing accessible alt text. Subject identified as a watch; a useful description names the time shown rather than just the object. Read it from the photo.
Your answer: 6:27
